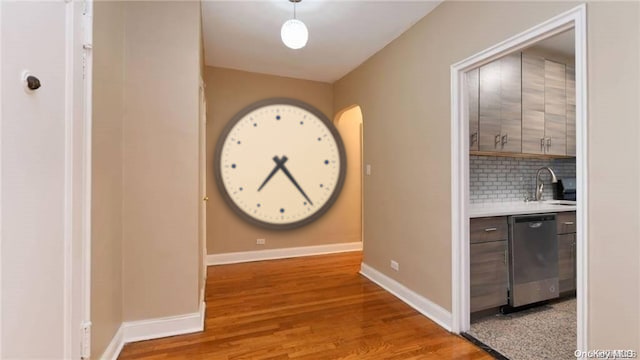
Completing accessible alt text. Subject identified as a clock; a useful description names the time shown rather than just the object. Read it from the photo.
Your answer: 7:24
